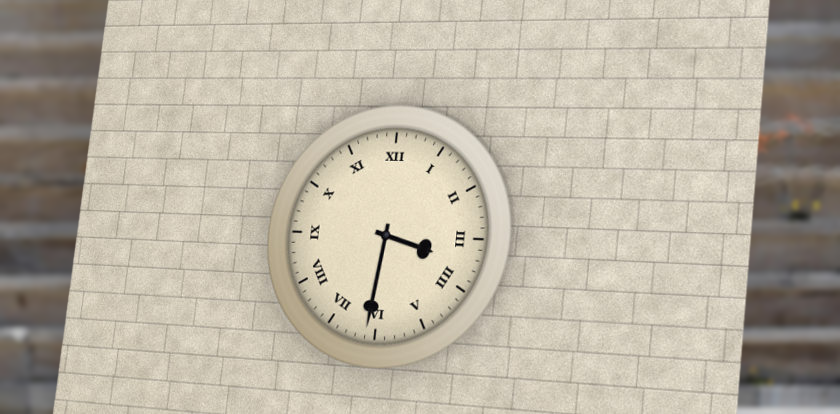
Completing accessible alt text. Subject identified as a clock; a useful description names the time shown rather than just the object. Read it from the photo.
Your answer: 3:31
